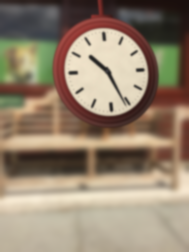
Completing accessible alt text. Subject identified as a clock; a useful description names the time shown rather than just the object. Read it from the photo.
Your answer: 10:26
